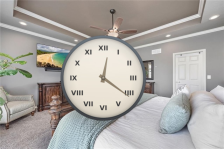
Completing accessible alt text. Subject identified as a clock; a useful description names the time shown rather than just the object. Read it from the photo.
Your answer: 12:21
